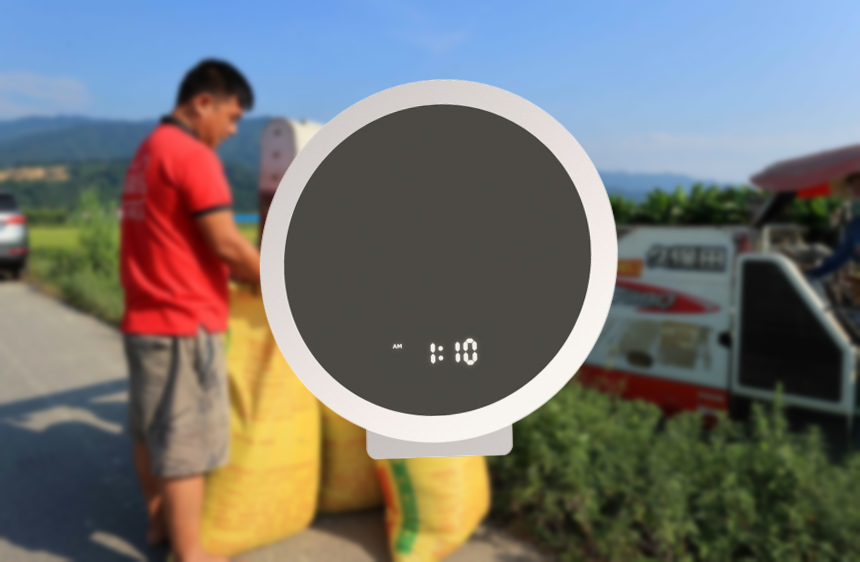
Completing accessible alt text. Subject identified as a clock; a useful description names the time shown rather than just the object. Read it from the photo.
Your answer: 1:10
